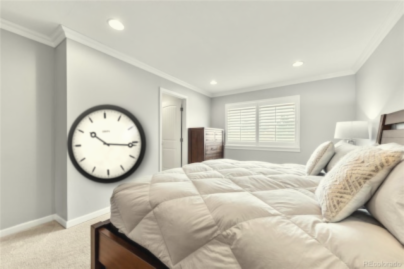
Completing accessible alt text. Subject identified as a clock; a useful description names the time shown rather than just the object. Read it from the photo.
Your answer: 10:16
